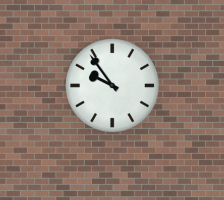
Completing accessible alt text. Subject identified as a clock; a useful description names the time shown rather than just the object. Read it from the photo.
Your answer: 9:54
